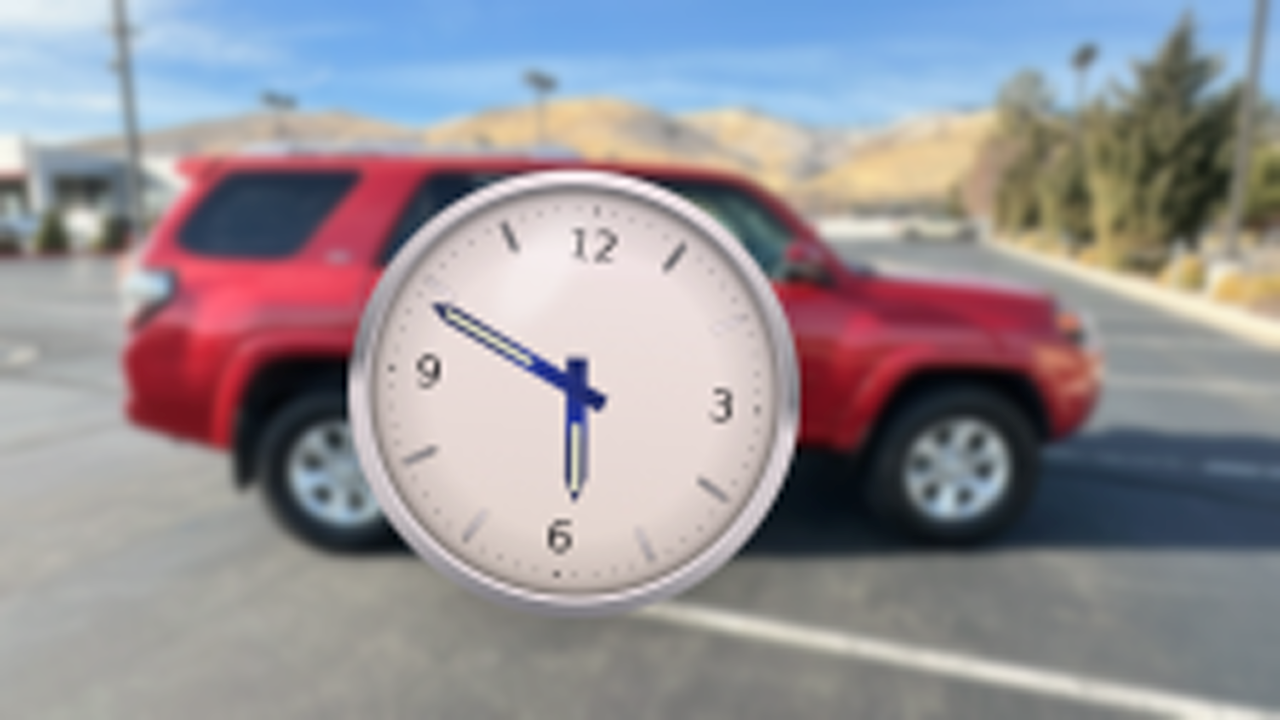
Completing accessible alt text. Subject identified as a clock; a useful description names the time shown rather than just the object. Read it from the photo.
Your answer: 5:49
